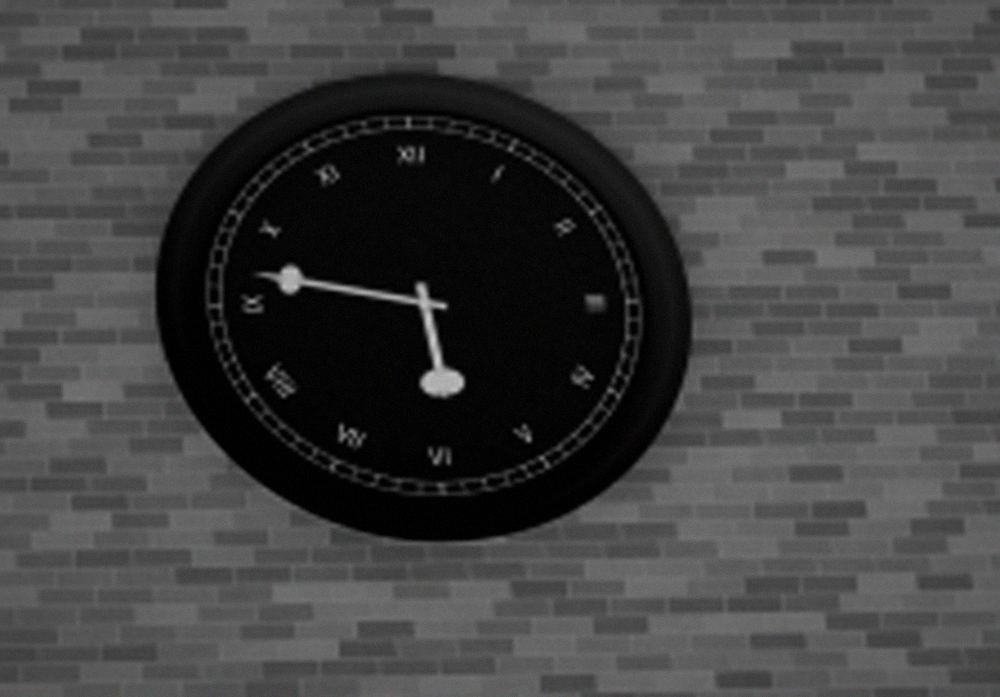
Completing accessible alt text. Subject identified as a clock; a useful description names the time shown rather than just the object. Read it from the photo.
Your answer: 5:47
